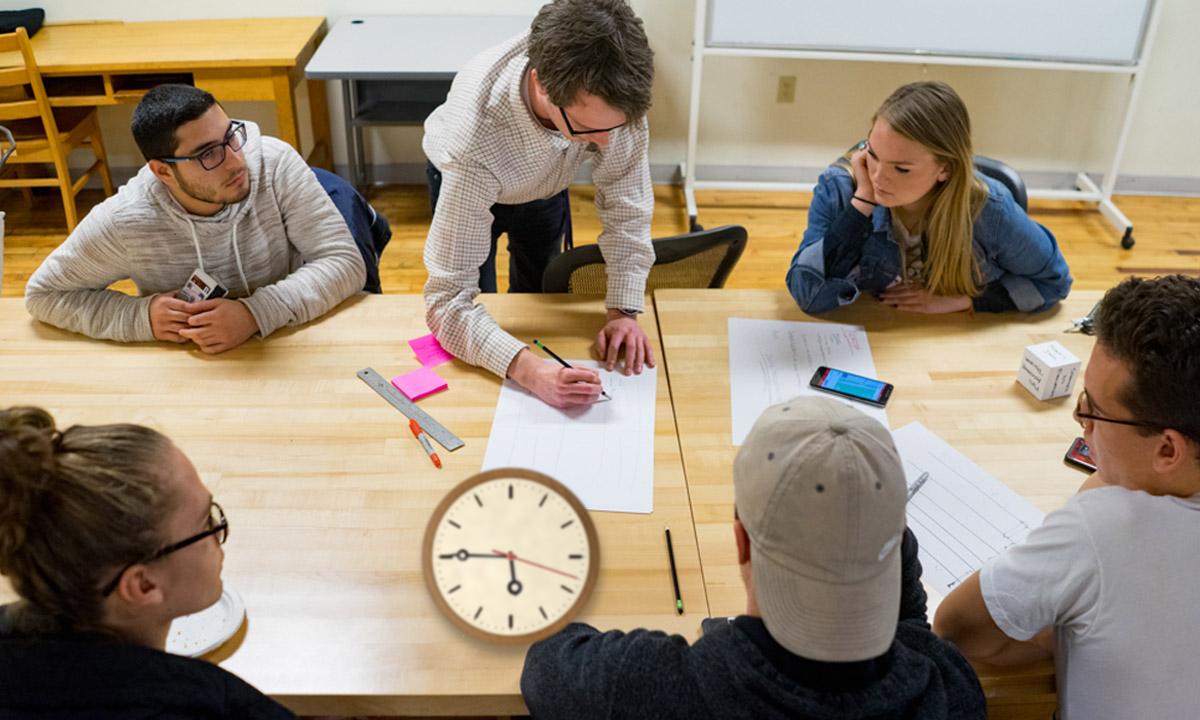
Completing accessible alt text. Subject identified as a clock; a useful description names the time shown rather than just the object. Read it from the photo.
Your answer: 5:45:18
